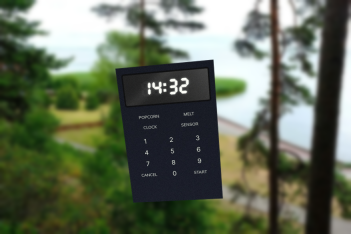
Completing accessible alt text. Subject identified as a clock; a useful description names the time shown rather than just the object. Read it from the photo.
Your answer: 14:32
